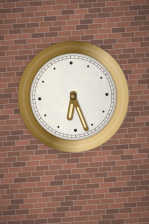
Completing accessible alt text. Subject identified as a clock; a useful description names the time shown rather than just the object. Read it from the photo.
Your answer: 6:27
